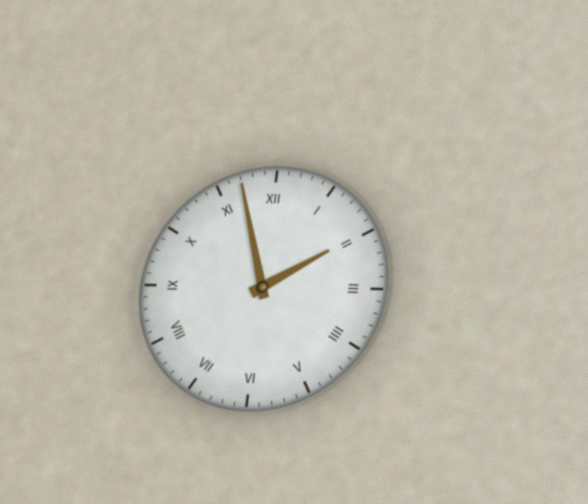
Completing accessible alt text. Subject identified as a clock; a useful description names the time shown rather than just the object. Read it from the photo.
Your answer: 1:57
